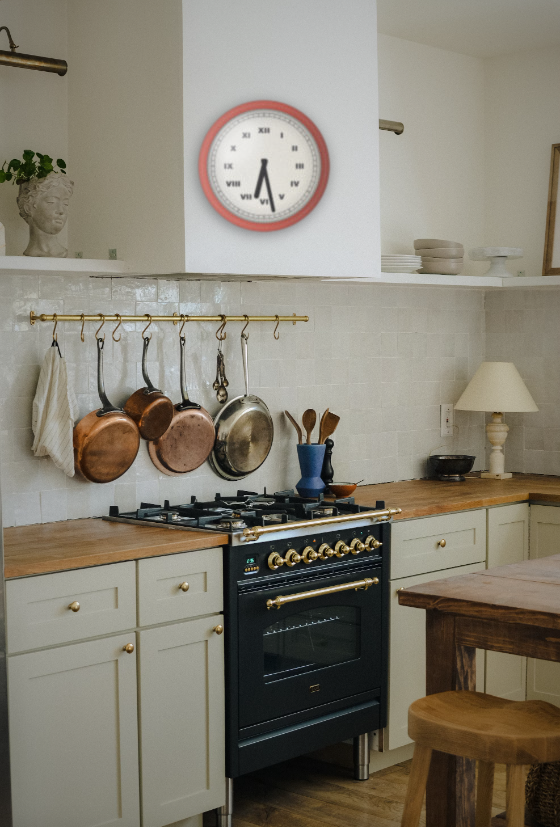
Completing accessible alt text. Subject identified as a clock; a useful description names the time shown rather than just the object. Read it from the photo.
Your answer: 6:28
